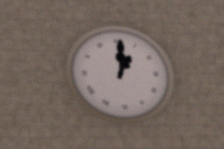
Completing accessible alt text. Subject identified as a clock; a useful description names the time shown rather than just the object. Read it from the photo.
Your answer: 1:01
